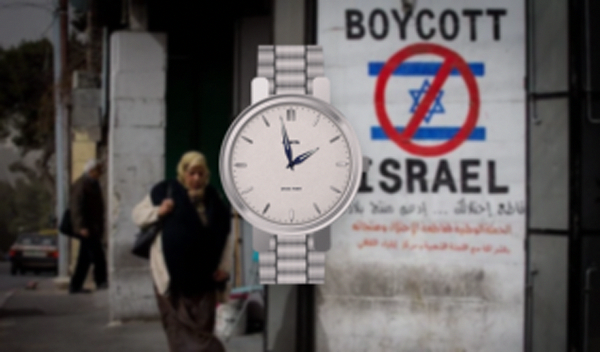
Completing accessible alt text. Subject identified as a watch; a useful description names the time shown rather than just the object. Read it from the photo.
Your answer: 1:58
